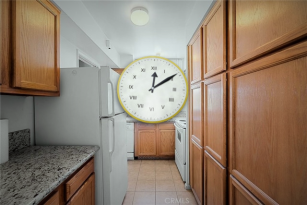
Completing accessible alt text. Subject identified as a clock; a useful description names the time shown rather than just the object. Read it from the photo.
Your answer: 12:09
